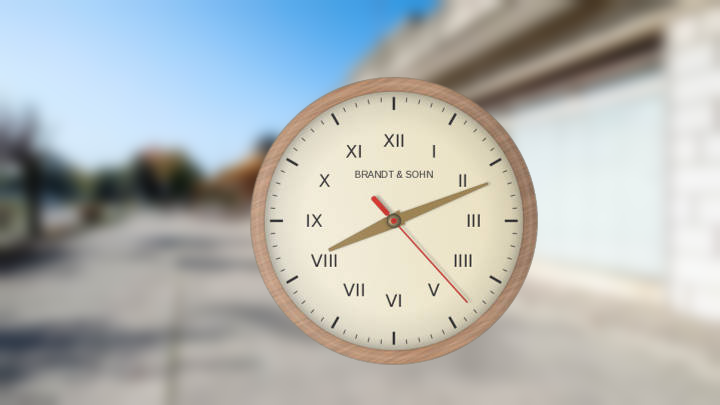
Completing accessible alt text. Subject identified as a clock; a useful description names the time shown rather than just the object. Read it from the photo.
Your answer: 8:11:23
